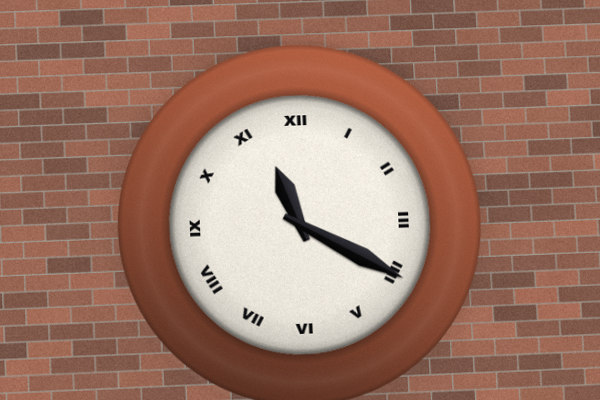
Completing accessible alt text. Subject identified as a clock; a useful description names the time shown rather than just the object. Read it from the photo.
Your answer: 11:20
